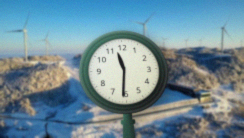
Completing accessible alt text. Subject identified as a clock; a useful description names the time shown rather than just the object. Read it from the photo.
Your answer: 11:31
